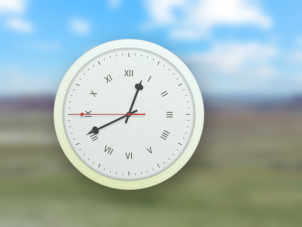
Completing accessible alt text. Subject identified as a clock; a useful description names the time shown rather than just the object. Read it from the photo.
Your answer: 12:40:45
